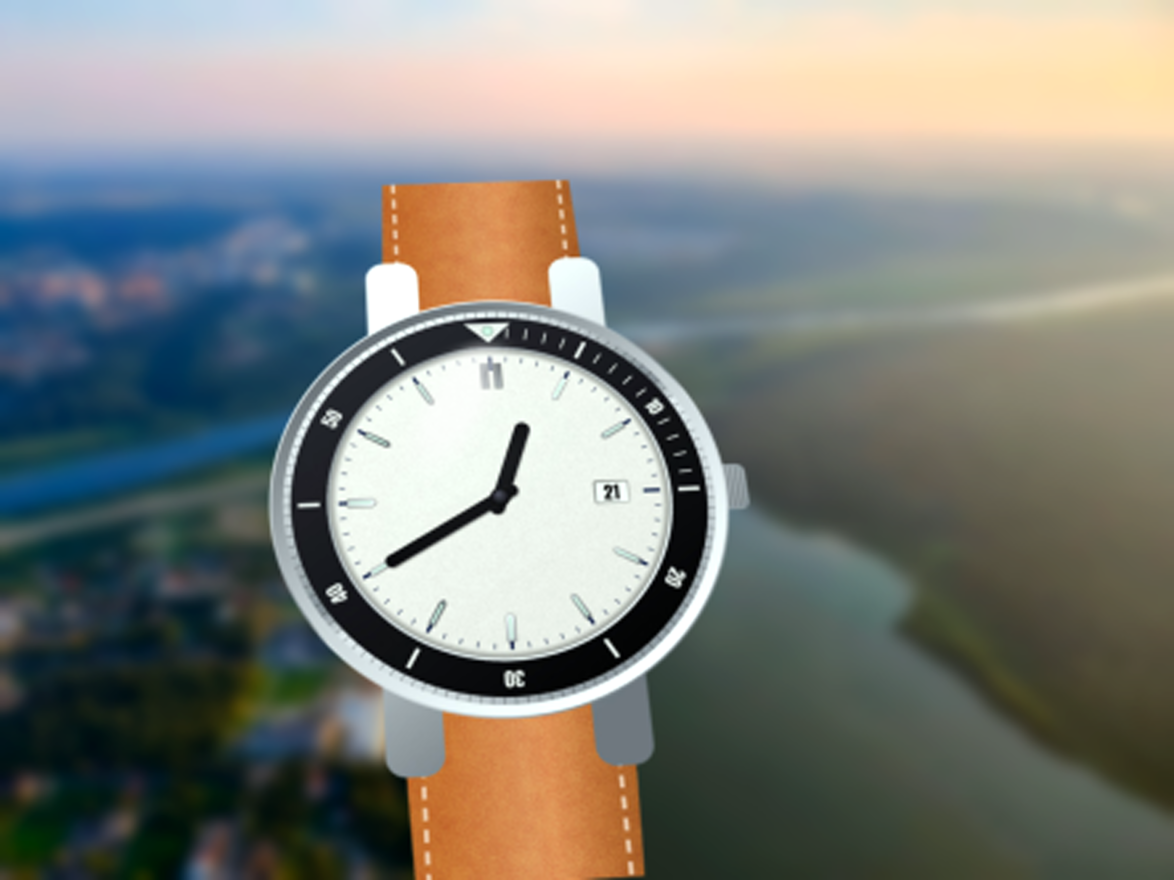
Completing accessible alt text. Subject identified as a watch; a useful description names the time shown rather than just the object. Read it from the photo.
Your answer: 12:40
